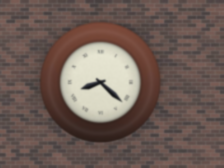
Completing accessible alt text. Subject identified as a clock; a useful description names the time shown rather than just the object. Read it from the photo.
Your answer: 8:22
